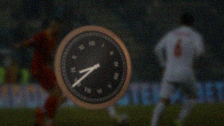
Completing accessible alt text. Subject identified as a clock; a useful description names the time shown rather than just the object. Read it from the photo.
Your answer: 8:40
